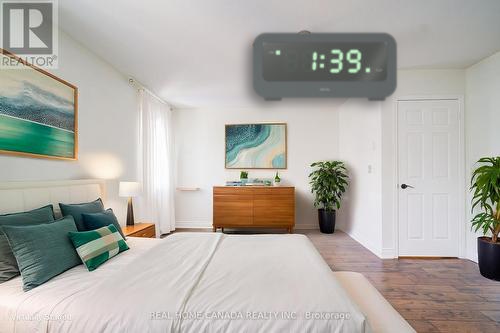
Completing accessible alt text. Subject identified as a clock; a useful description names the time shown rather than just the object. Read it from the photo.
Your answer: 1:39
